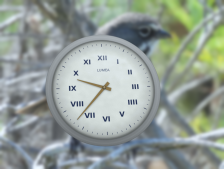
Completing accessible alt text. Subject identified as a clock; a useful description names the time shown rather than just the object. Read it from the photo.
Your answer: 9:37
